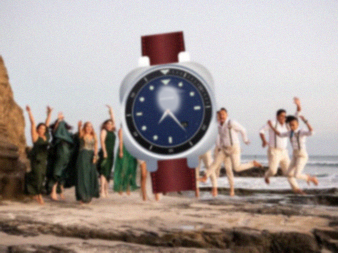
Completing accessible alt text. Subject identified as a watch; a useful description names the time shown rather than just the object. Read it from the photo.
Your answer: 7:24
